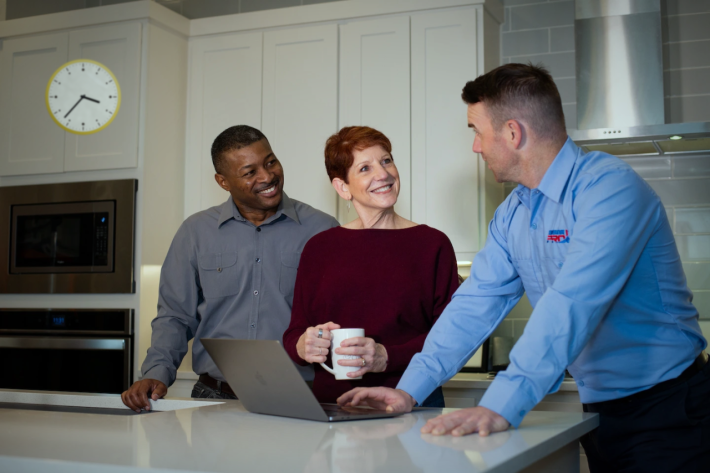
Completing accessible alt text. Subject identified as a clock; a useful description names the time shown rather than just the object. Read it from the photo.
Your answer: 3:37
